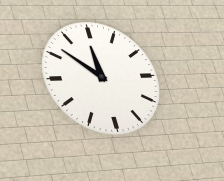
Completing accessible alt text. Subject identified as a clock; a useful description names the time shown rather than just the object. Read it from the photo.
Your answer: 11:52
